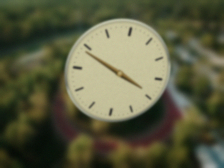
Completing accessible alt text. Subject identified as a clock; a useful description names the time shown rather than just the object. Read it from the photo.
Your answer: 3:49
